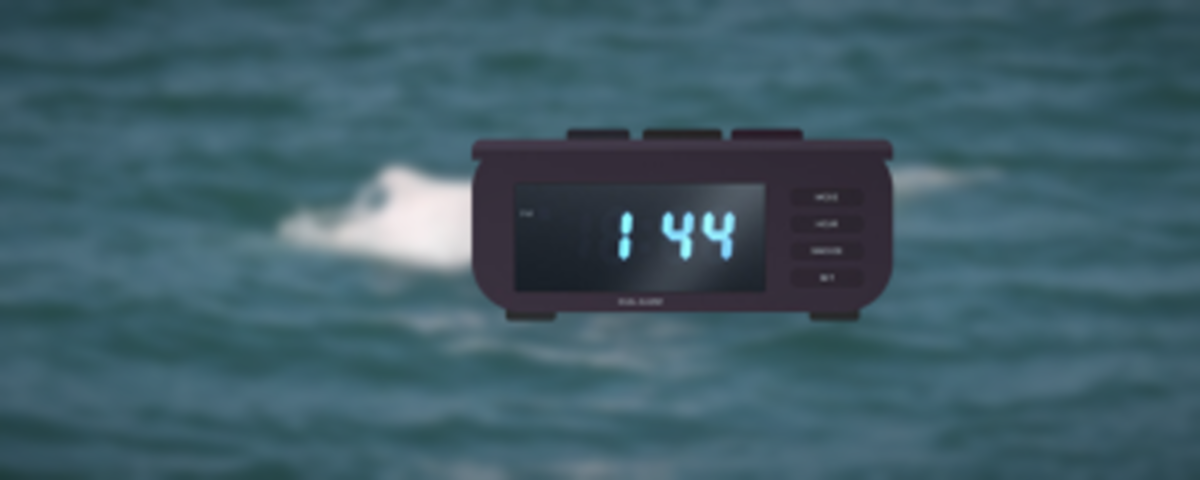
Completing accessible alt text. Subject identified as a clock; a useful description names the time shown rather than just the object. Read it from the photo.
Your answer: 1:44
